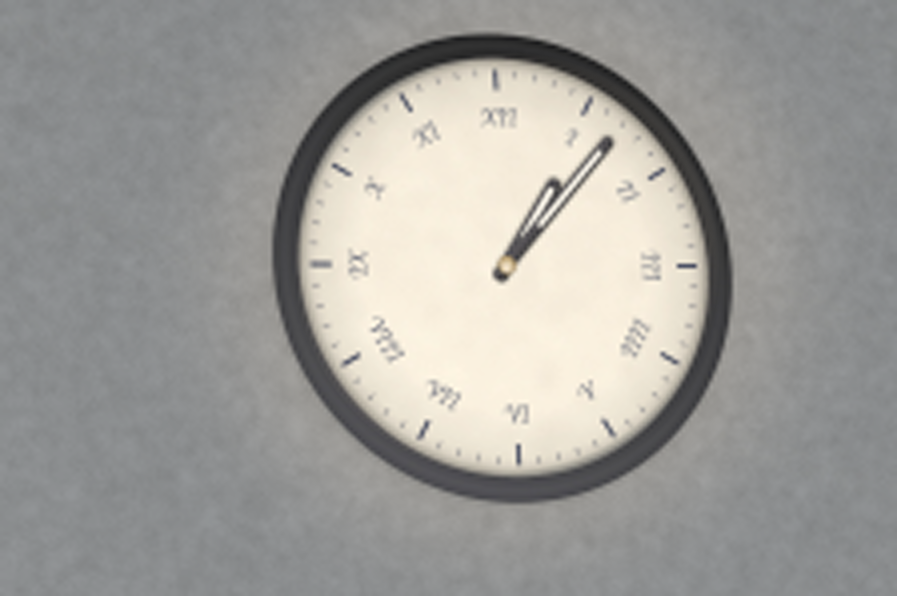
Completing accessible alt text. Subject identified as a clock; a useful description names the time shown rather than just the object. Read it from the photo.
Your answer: 1:07
